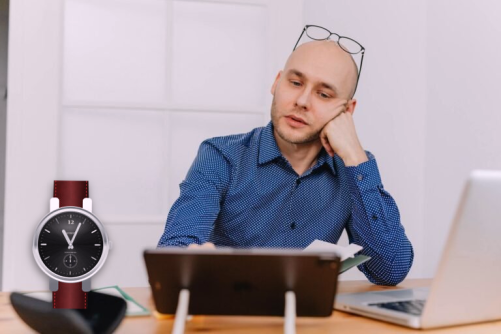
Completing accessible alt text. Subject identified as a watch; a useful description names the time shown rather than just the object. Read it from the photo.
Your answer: 11:04
